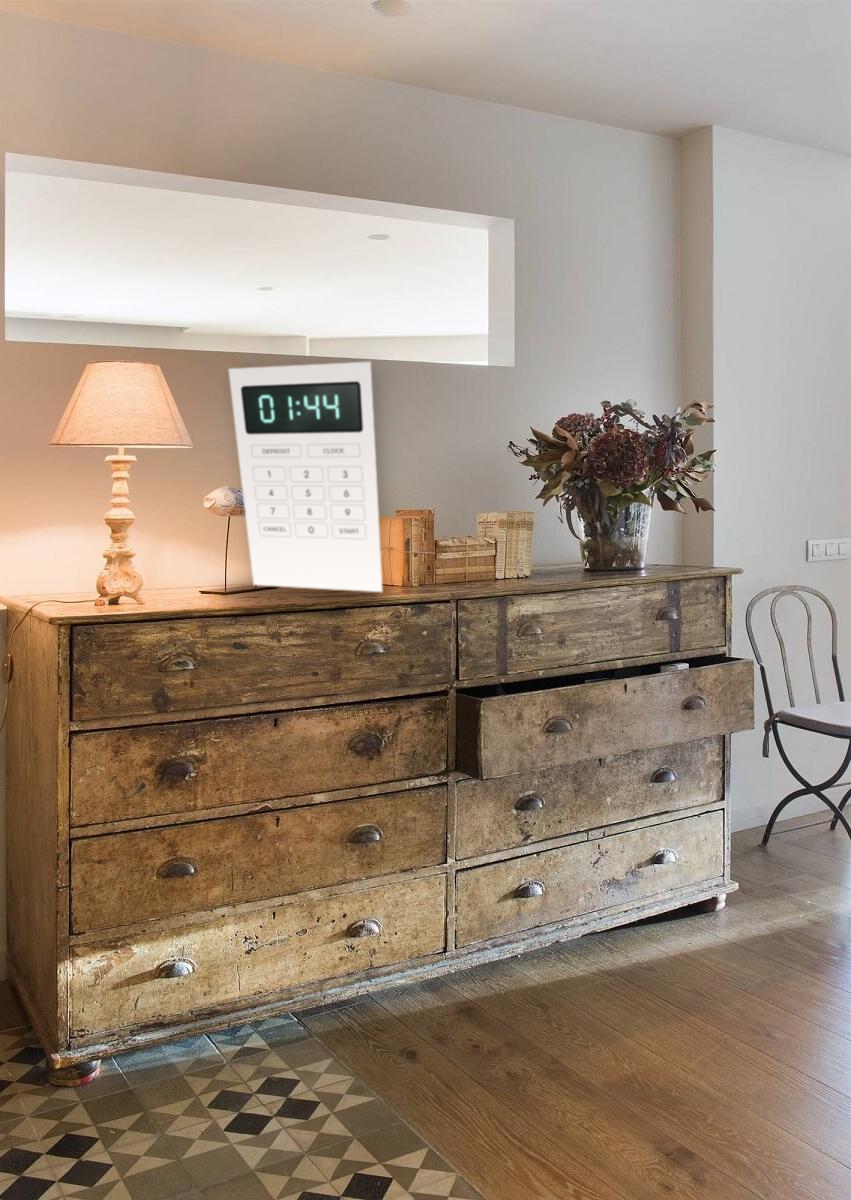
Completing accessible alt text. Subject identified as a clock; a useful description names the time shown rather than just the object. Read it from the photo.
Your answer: 1:44
